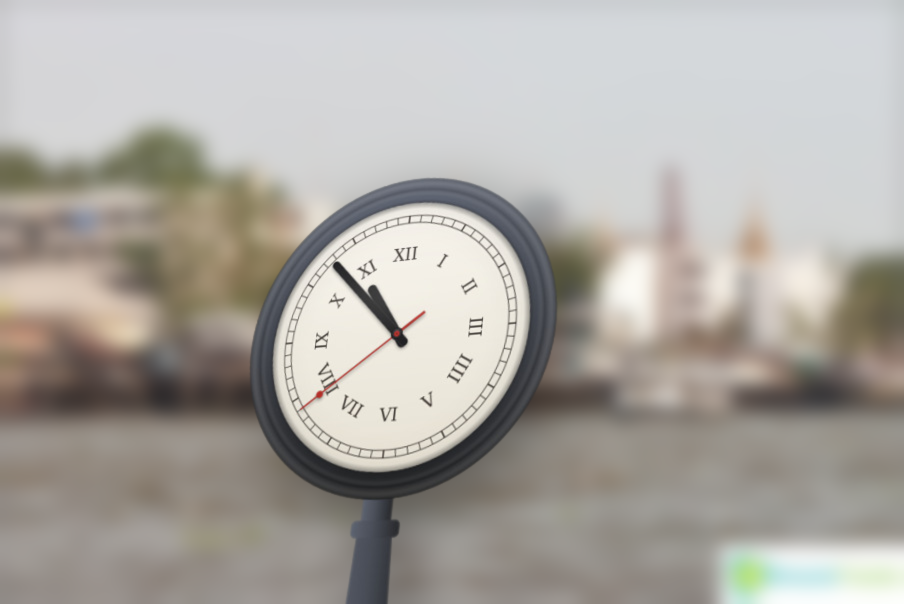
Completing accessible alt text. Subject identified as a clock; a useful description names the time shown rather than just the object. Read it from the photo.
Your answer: 10:52:39
